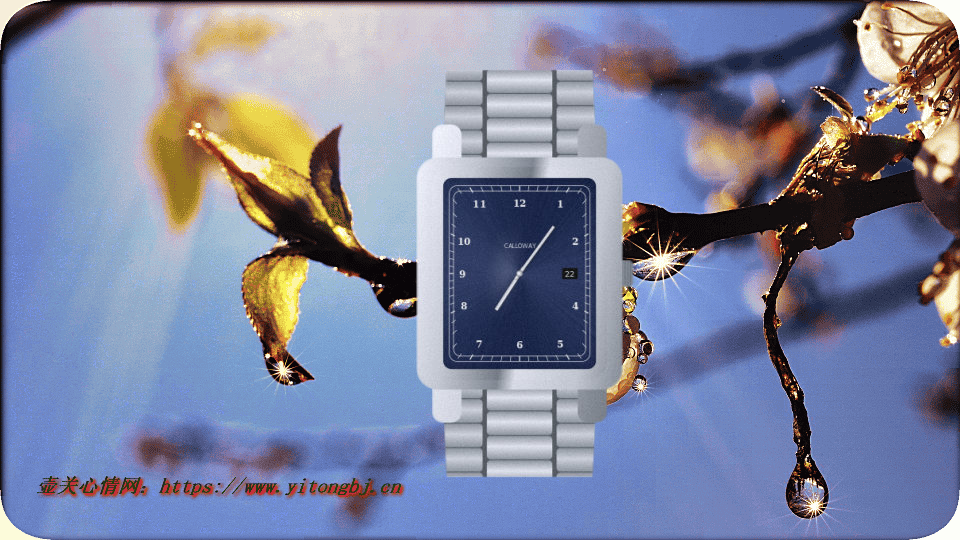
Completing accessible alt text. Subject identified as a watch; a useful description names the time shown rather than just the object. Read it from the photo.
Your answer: 7:06
